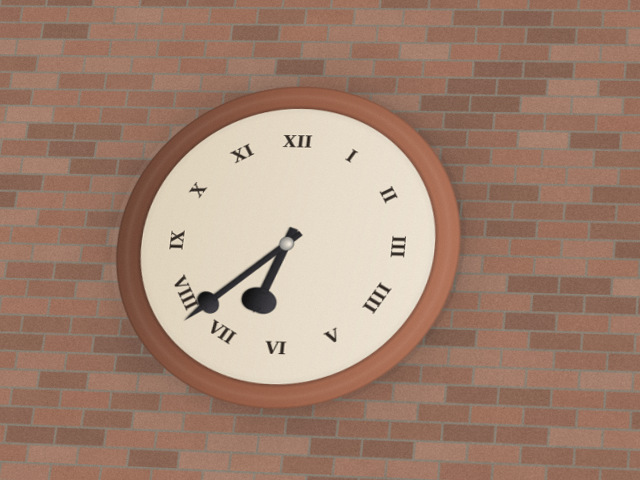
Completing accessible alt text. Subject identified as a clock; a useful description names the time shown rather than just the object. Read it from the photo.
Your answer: 6:38
